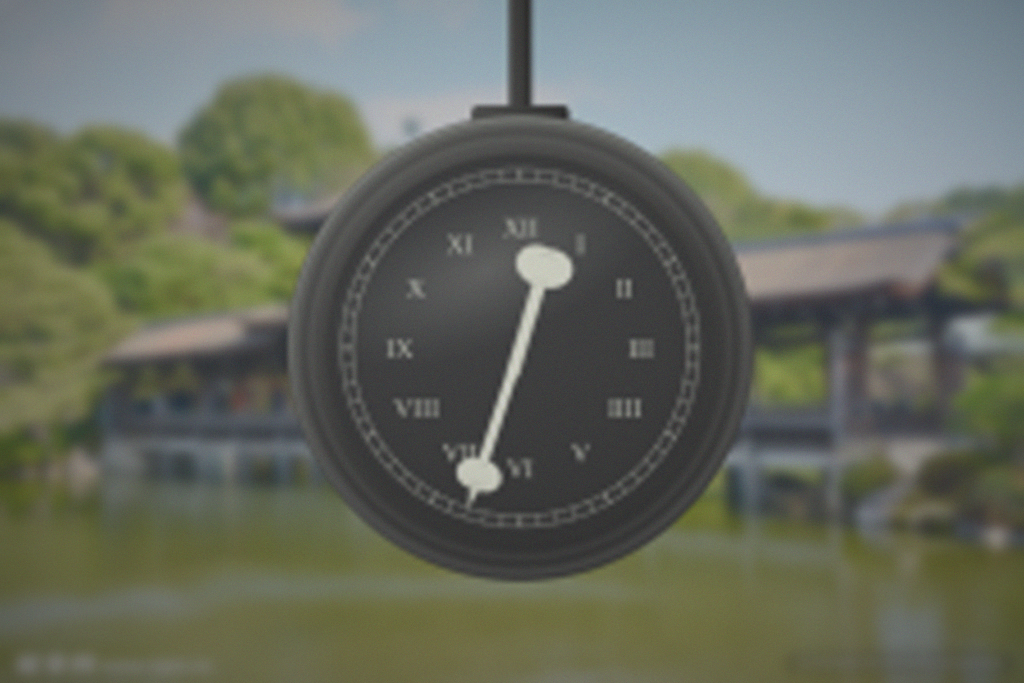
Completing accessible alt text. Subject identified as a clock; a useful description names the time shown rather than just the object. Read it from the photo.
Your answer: 12:33
